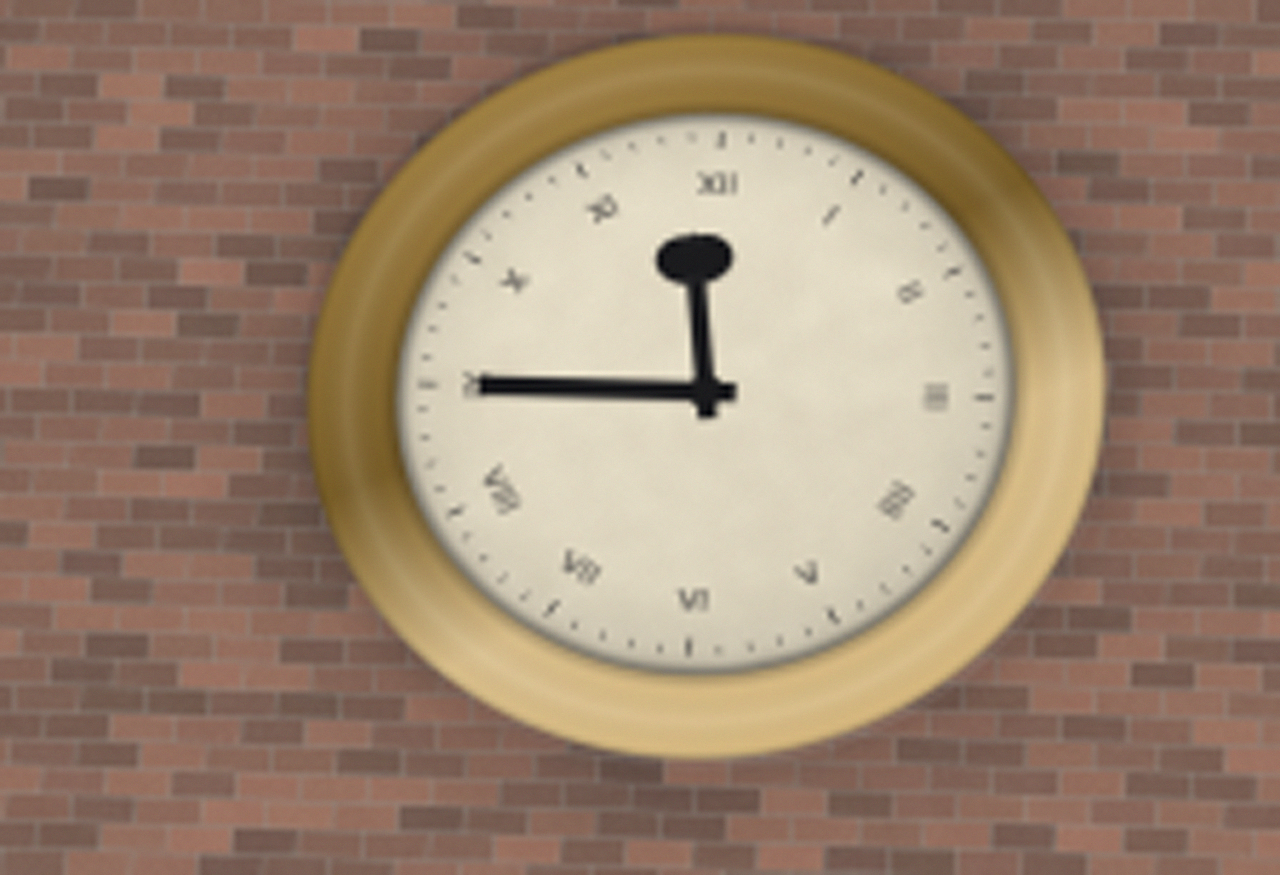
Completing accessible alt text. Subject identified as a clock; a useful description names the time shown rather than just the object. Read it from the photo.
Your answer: 11:45
